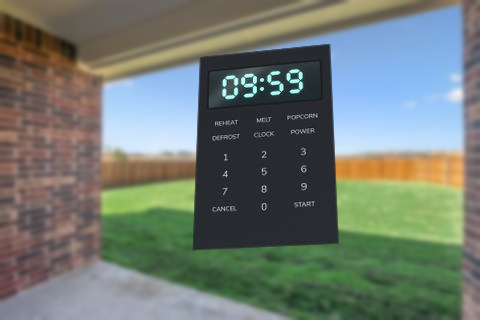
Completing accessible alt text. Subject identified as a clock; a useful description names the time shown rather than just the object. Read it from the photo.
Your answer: 9:59
